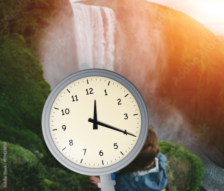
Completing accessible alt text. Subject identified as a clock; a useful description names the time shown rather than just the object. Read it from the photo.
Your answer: 12:20
